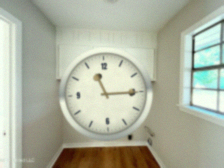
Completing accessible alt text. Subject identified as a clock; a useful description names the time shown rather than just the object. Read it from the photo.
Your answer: 11:15
